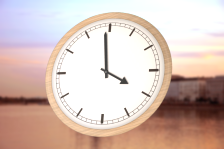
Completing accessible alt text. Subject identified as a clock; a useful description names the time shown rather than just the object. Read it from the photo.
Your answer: 3:59
